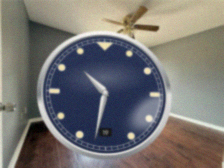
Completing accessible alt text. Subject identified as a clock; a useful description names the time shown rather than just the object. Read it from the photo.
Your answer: 10:32
